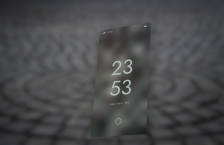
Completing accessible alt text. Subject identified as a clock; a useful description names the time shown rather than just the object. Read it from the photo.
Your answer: 23:53
